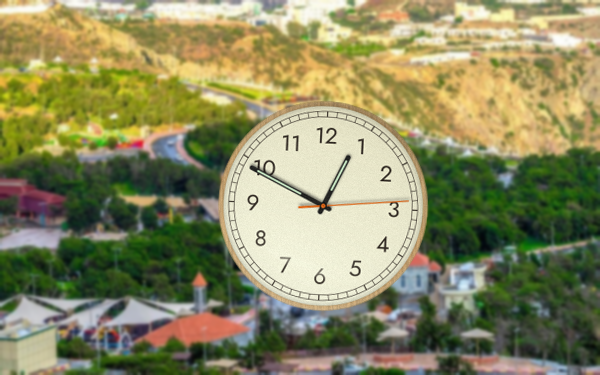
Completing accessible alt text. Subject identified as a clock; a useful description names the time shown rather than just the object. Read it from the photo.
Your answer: 12:49:14
